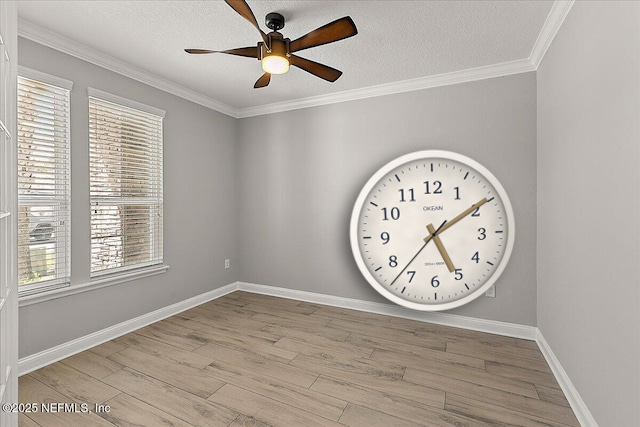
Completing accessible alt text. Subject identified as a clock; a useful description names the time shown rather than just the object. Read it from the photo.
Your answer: 5:09:37
